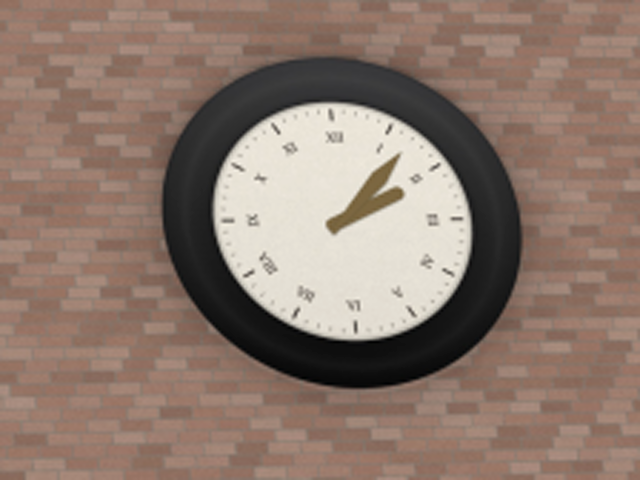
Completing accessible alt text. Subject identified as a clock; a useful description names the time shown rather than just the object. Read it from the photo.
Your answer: 2:07
